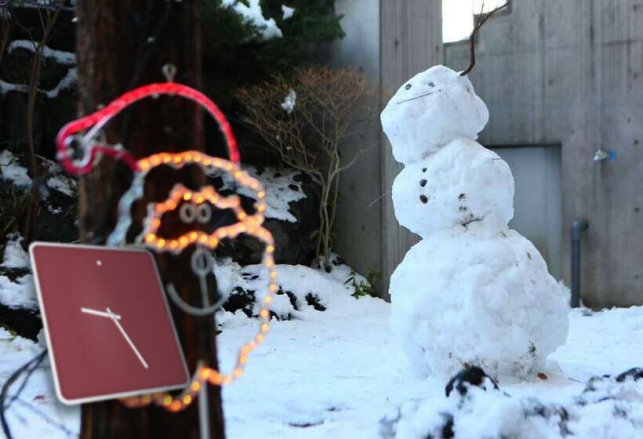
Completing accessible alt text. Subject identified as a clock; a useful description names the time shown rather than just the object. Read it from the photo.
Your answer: 9:26
